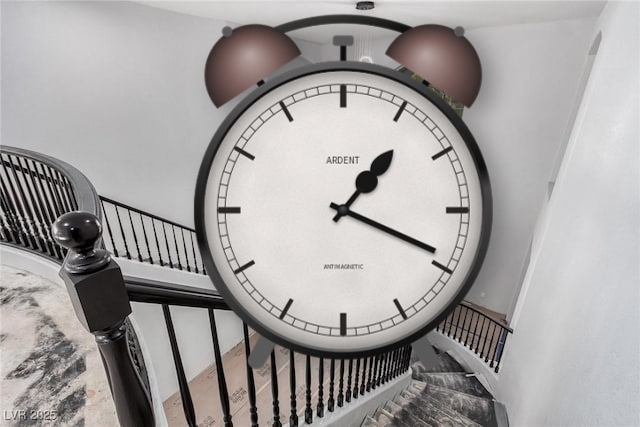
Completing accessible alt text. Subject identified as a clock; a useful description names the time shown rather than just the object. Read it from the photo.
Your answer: 1:19
